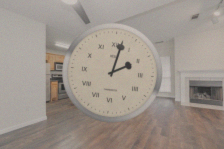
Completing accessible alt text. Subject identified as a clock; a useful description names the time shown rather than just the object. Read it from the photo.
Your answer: 2:02
